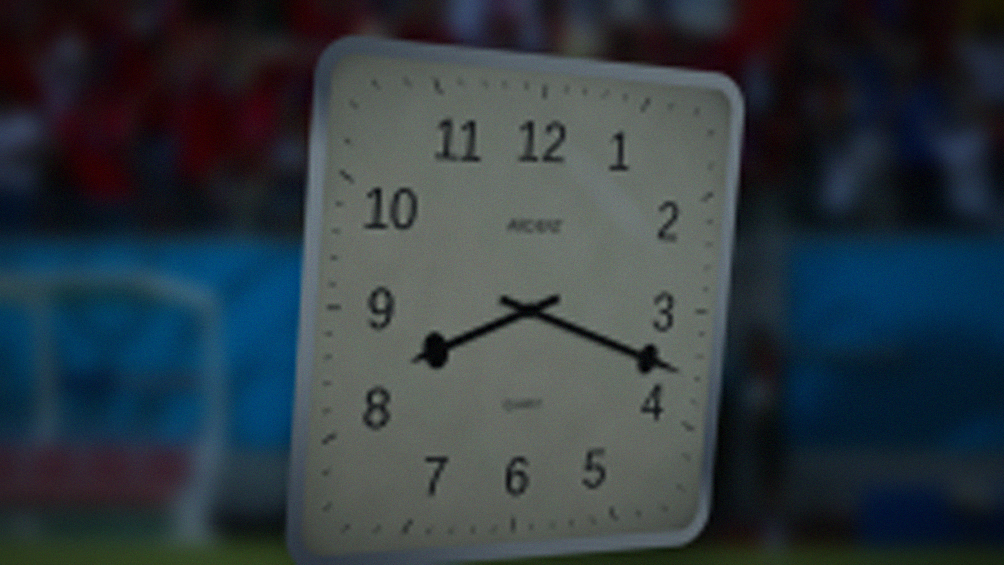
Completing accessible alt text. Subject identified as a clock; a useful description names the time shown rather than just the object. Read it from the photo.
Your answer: 8:18
